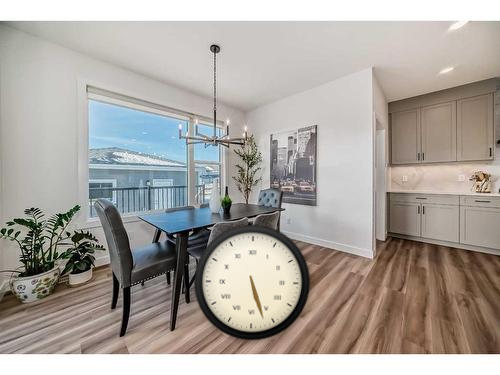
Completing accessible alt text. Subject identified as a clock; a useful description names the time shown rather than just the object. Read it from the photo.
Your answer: 5:27
